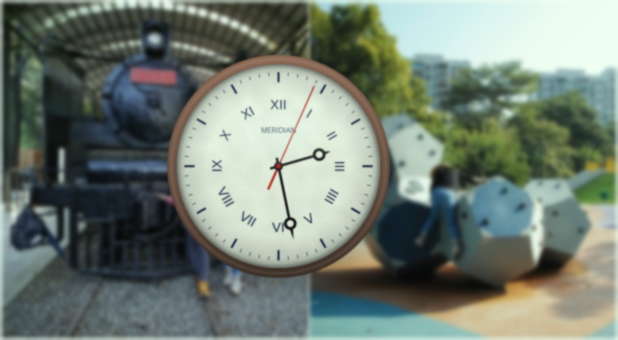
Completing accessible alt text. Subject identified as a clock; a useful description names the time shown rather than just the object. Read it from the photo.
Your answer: 2:28:04
